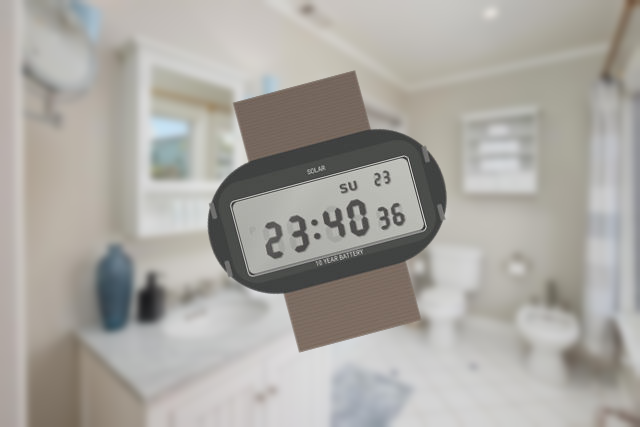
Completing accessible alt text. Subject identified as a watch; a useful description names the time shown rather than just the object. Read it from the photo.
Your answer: 23:40:36
